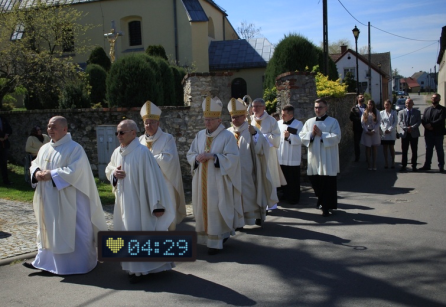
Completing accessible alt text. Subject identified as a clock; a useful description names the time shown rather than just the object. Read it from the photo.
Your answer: 4:29
